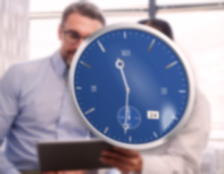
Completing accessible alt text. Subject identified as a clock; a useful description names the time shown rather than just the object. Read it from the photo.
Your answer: 11:31
